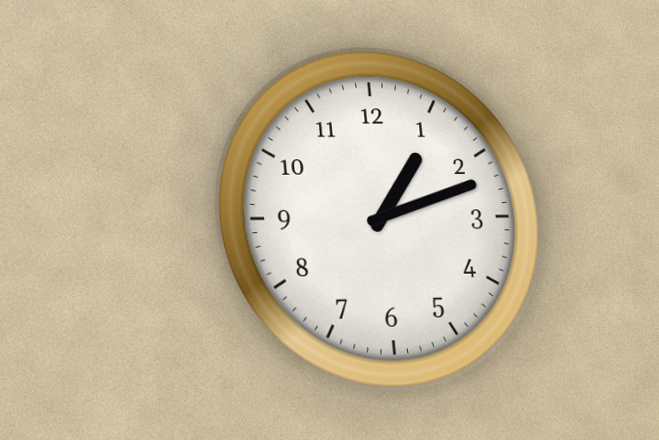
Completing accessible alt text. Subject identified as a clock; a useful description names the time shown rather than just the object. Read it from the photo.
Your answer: 1:12
